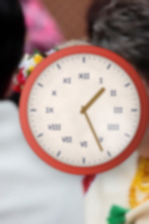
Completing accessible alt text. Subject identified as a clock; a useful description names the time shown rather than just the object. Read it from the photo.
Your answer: 1:26
